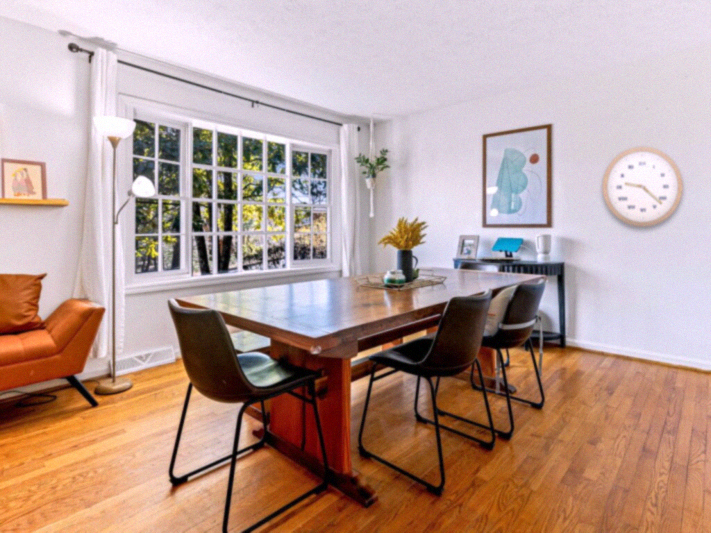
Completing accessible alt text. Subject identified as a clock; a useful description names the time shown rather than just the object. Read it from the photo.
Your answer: 9:22
